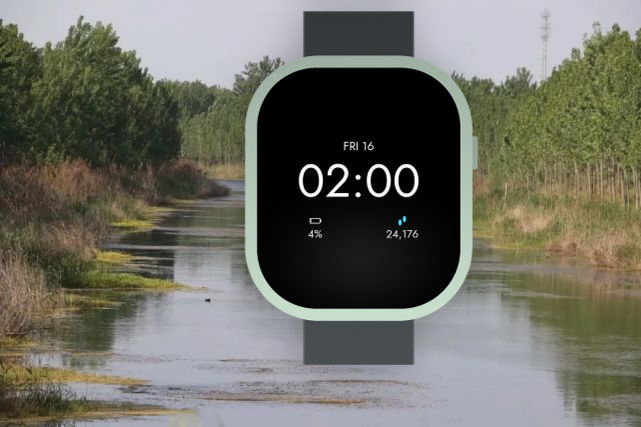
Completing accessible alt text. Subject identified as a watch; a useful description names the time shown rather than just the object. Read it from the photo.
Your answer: 2:00
